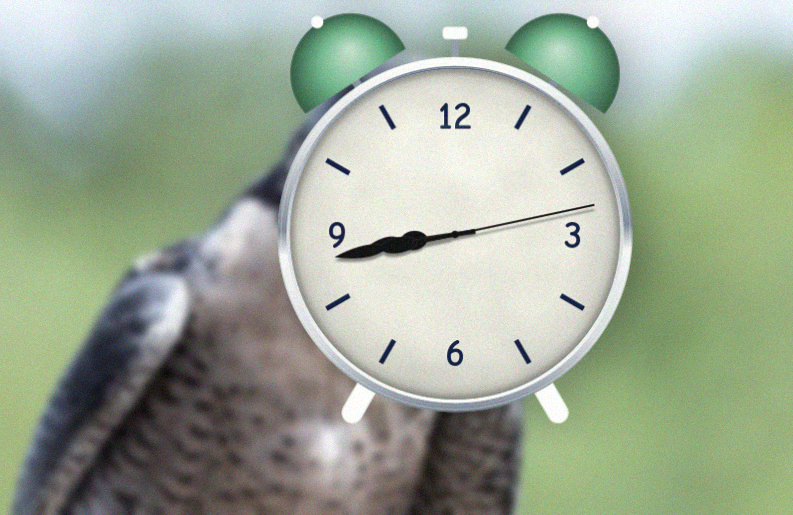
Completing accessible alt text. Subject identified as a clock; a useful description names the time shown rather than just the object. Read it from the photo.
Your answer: 8:43:13
